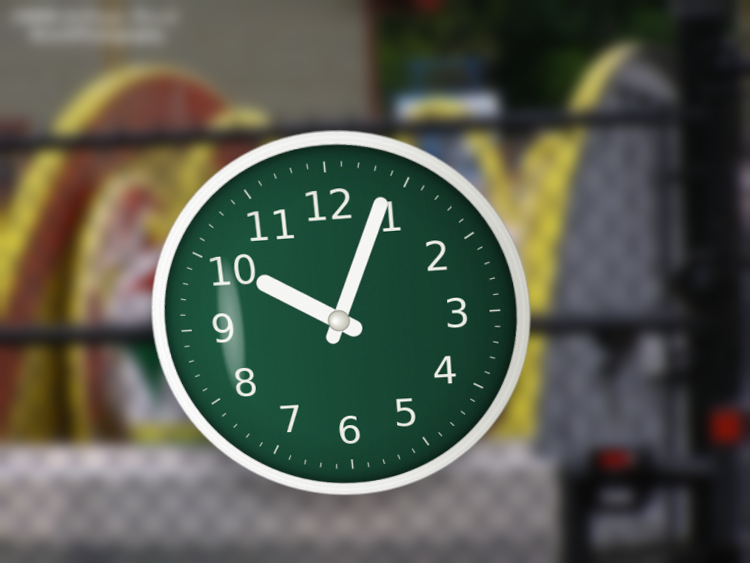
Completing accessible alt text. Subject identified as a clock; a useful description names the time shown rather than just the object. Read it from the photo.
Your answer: 10:04
